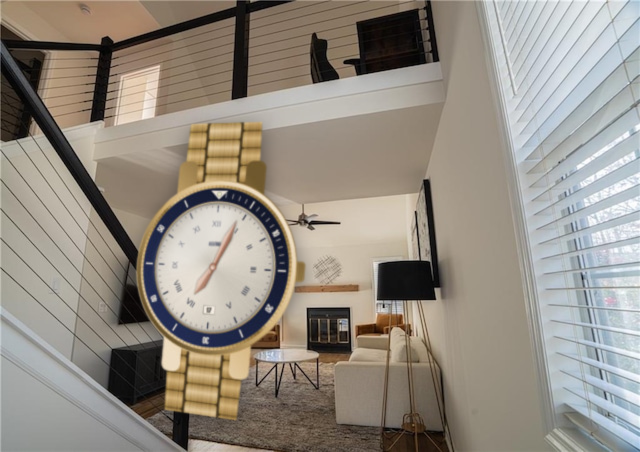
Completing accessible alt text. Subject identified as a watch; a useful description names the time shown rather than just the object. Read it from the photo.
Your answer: 7:04
